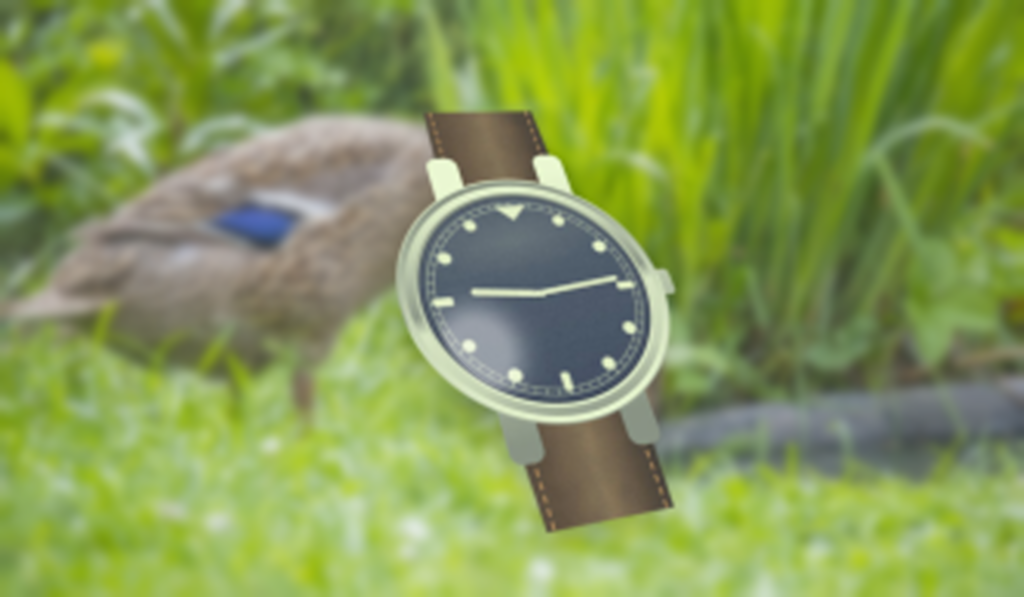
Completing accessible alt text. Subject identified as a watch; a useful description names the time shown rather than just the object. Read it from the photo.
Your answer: 9:14
